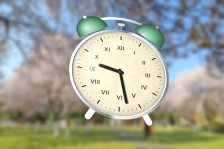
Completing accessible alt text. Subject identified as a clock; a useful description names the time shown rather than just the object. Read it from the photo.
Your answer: 9:28
